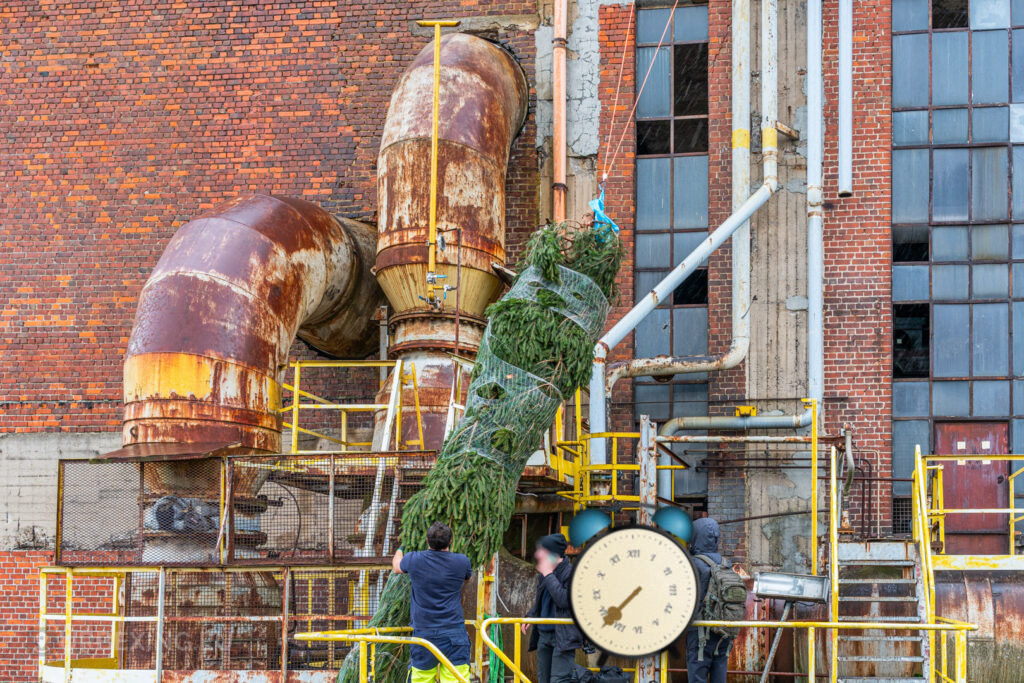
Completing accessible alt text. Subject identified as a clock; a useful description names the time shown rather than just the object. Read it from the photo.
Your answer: 7:38
